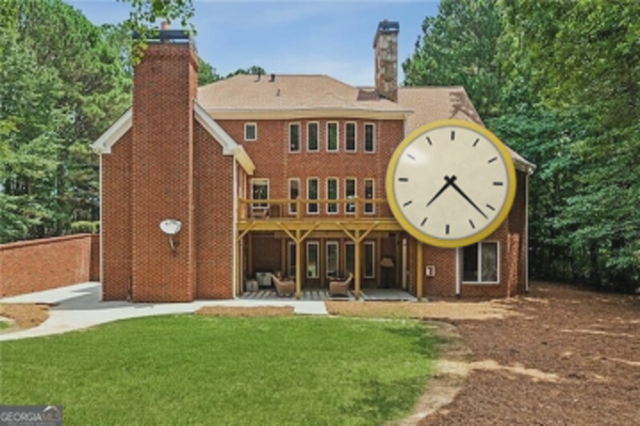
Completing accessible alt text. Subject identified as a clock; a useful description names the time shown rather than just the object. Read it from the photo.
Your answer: 7:22
